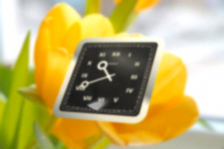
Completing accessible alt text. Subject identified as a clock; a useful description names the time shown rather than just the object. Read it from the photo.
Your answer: 10:41
